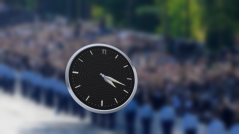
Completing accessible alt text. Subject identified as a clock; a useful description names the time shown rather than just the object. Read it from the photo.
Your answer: 4:18
